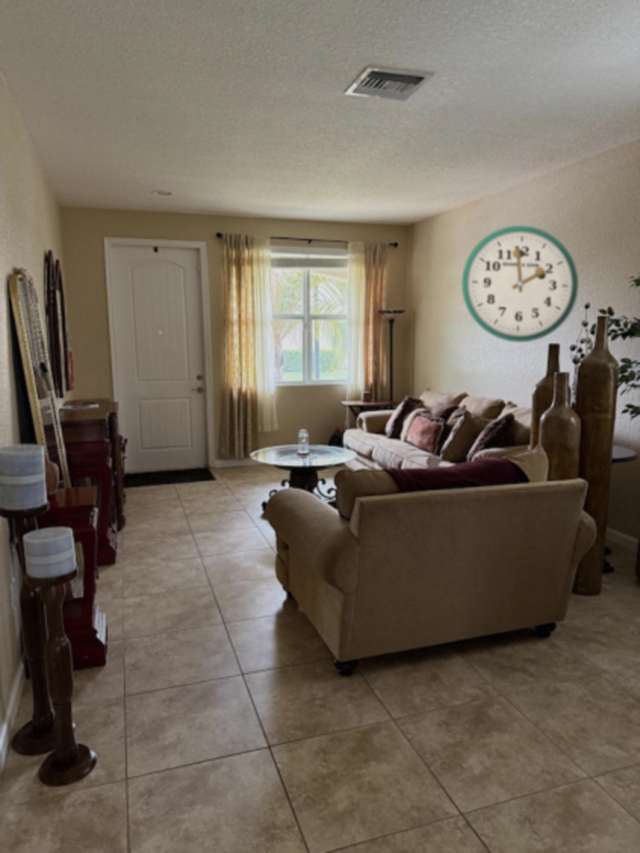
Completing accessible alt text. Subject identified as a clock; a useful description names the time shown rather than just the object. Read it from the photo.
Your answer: 1:59
